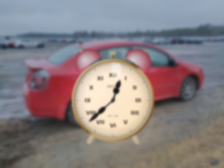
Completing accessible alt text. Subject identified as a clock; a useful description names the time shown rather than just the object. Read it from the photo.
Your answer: 12:38
